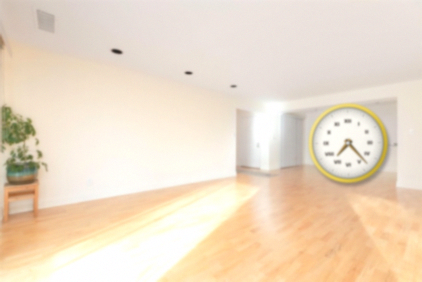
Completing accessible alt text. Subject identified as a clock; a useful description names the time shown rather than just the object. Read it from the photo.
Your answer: 7:23
